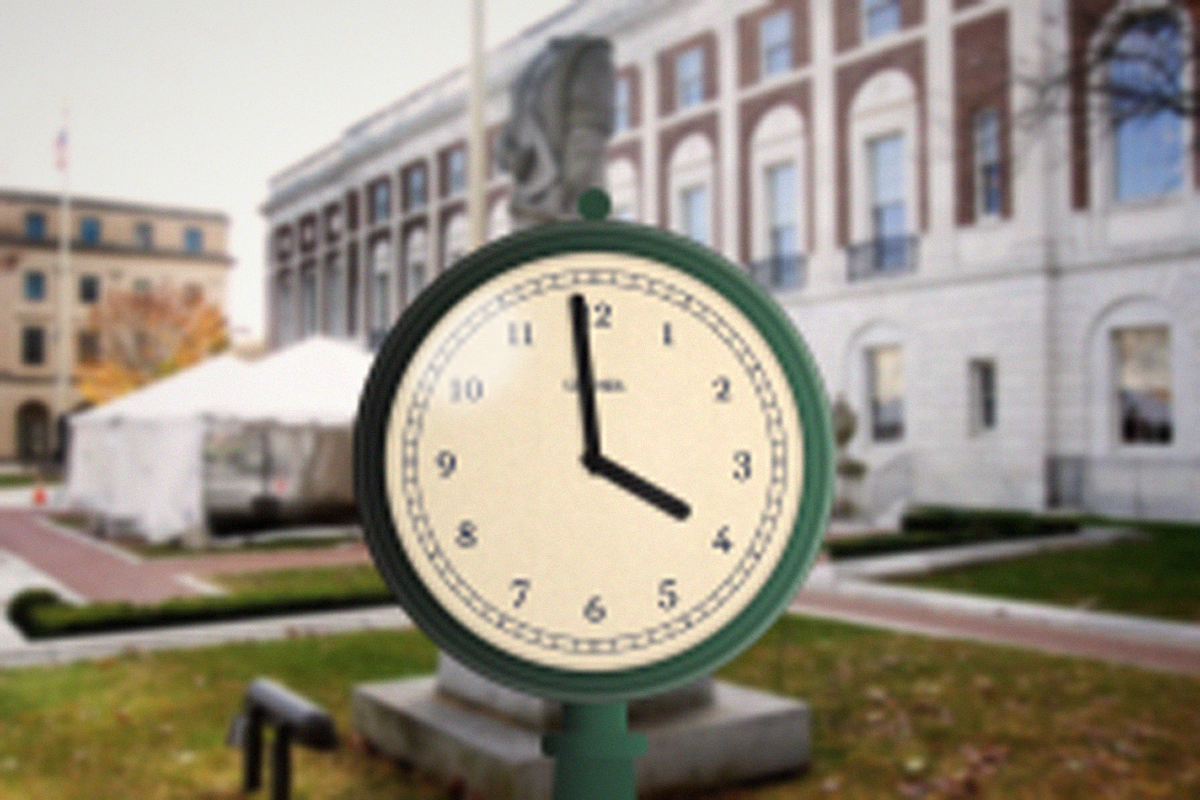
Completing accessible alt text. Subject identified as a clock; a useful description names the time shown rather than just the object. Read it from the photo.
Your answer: 3:59
